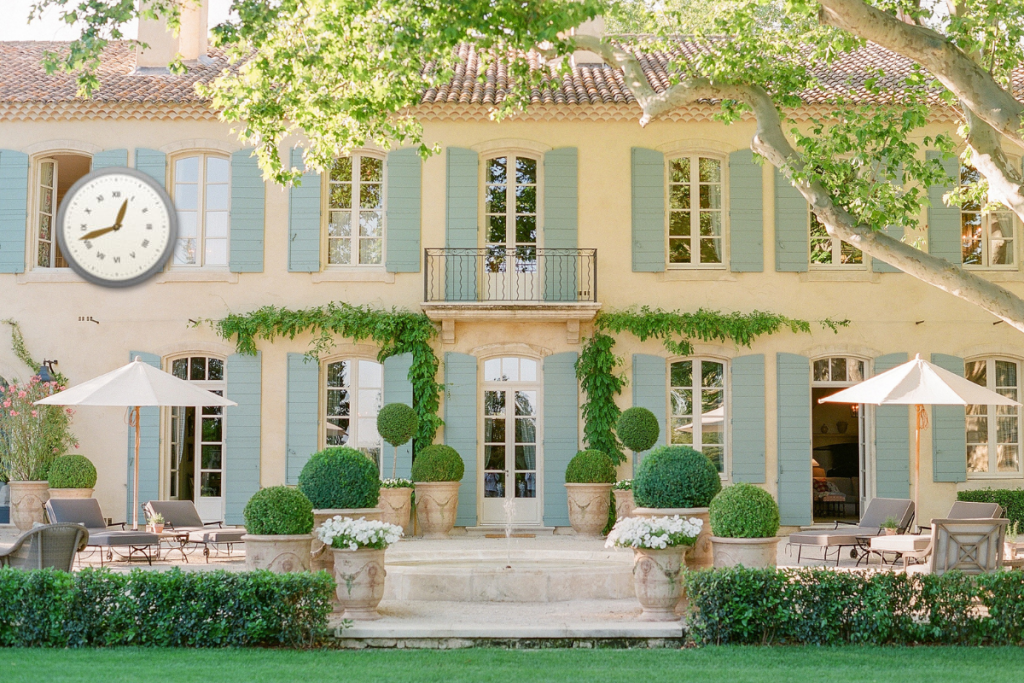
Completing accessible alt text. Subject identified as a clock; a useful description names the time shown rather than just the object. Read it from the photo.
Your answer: 12:42
